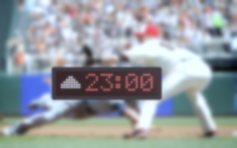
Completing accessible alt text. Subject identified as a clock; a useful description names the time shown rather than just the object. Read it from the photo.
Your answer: 23:00
